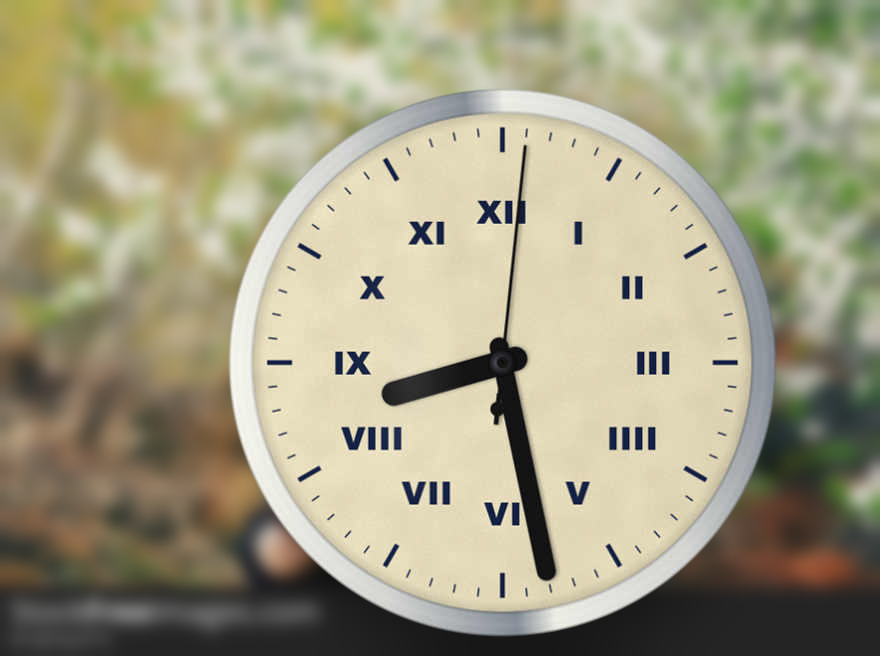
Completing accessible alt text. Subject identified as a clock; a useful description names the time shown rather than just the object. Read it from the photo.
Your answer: 8:28:01
